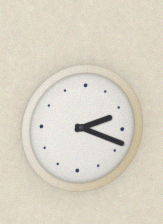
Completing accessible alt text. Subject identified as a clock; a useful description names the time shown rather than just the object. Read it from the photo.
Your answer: 2:18
